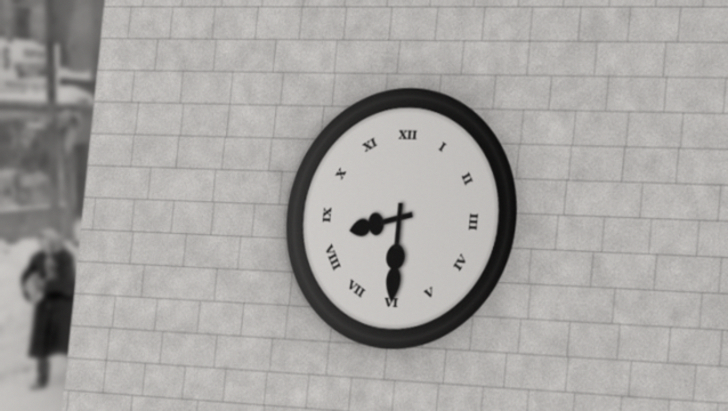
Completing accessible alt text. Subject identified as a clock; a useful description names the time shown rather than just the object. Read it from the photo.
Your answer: 8:30
